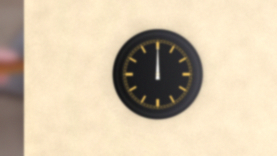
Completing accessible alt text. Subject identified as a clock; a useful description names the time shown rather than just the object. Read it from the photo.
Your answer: 12:00
